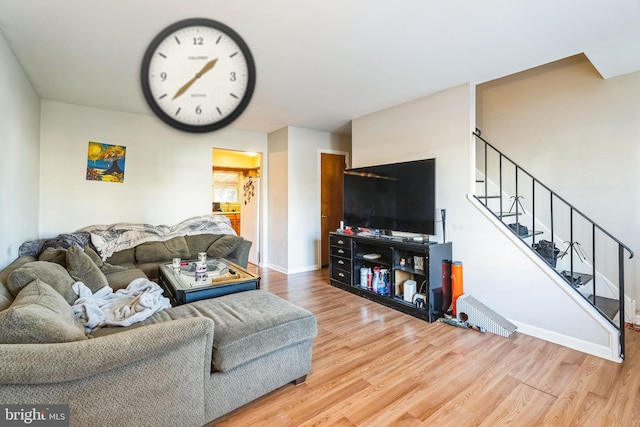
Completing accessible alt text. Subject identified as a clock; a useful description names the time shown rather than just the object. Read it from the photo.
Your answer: 1:38
